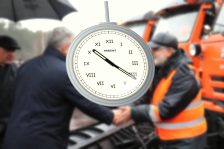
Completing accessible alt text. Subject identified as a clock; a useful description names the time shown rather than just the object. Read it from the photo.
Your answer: 10:21
